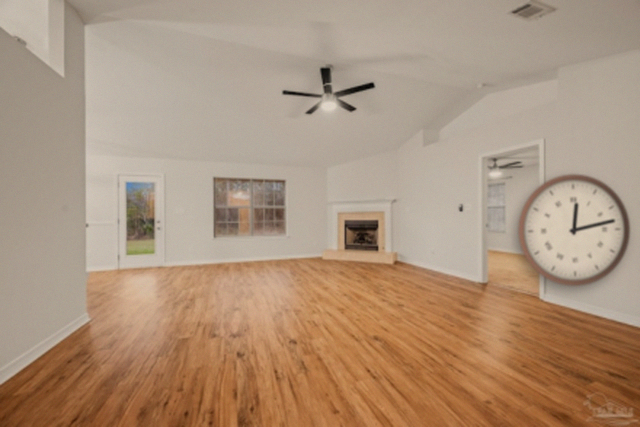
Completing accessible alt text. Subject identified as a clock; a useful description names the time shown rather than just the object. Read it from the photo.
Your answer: 12:13
